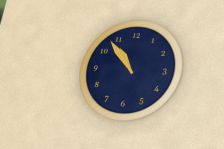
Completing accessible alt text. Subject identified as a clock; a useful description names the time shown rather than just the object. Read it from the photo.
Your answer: 10:53
